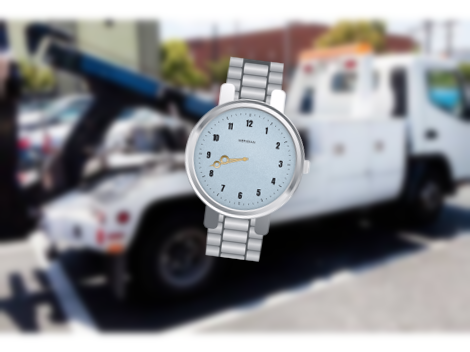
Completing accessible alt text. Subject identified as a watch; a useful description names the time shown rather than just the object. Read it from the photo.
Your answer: 8:42
